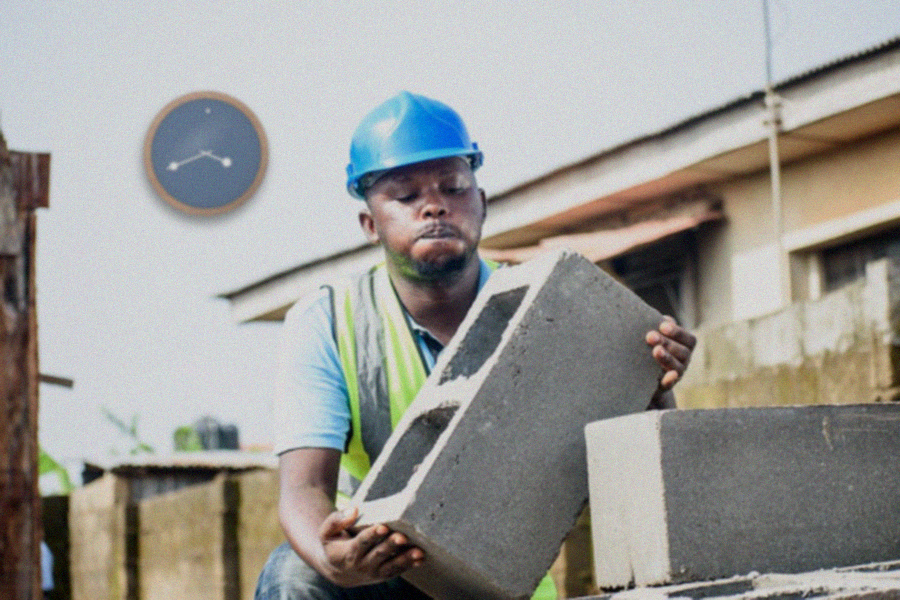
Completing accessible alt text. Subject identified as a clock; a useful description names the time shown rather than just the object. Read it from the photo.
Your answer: 3:41
